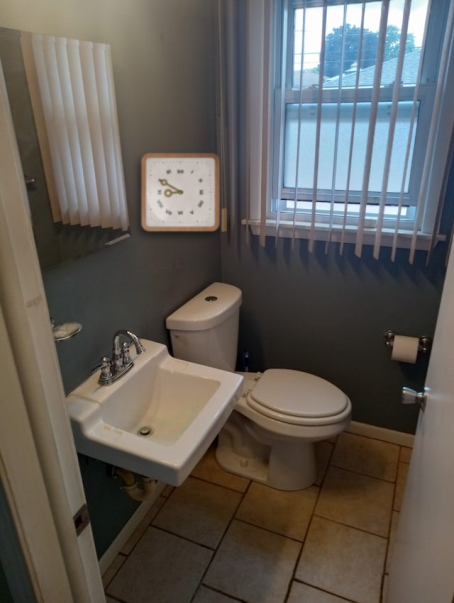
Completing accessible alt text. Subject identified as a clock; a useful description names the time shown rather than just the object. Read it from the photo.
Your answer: 8:50
